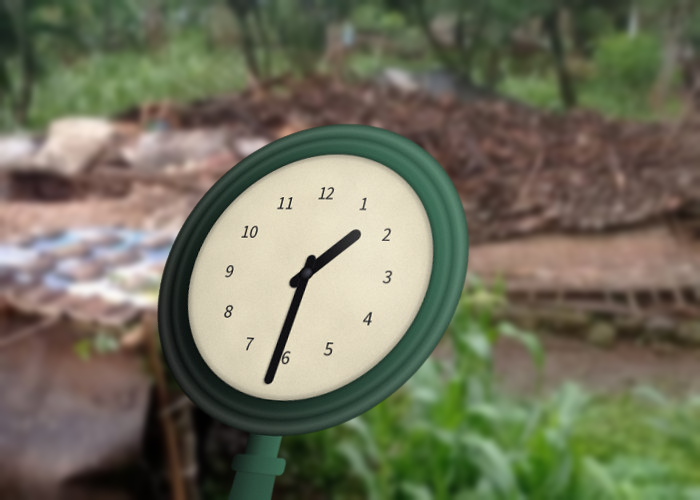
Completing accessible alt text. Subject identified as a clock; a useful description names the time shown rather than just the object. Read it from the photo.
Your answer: 1:31
